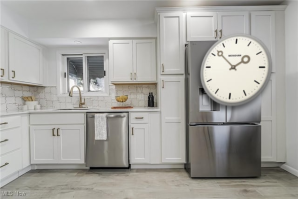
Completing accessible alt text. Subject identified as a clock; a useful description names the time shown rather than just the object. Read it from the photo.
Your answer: 1:52
